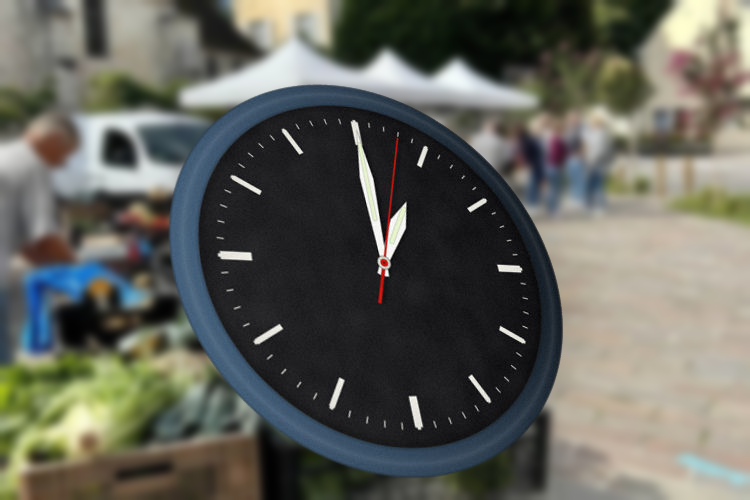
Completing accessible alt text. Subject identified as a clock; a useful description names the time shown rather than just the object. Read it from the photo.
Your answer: 1:00:03
